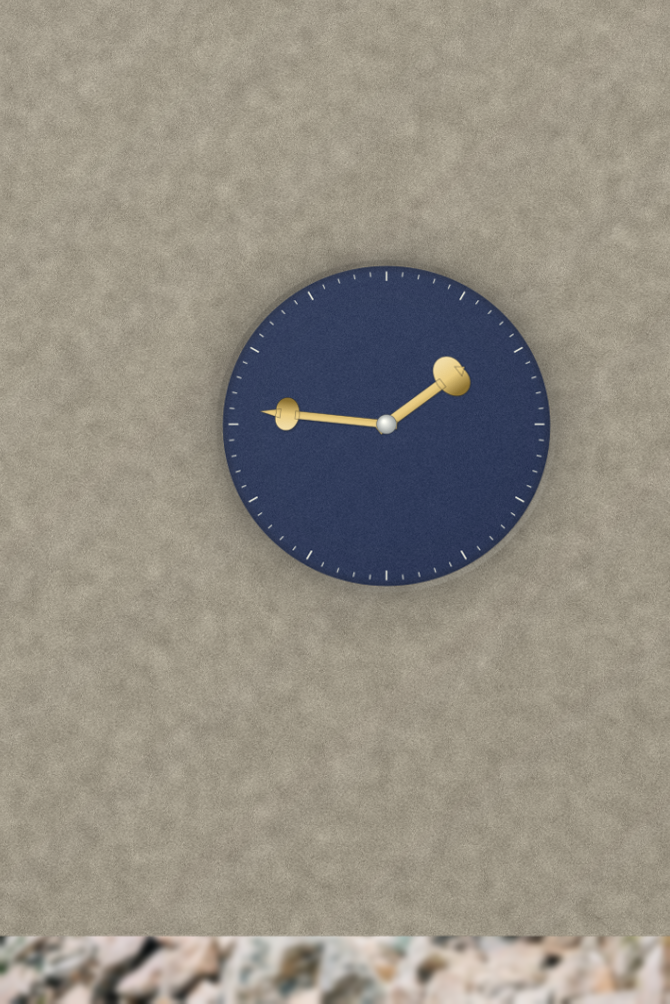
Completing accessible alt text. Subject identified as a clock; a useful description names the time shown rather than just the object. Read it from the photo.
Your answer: 1:46
